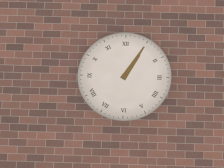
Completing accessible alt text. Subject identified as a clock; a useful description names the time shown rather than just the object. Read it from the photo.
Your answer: 1:05
